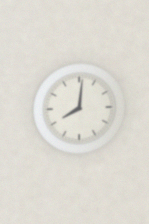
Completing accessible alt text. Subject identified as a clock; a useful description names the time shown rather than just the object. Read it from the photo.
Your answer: 8:01
